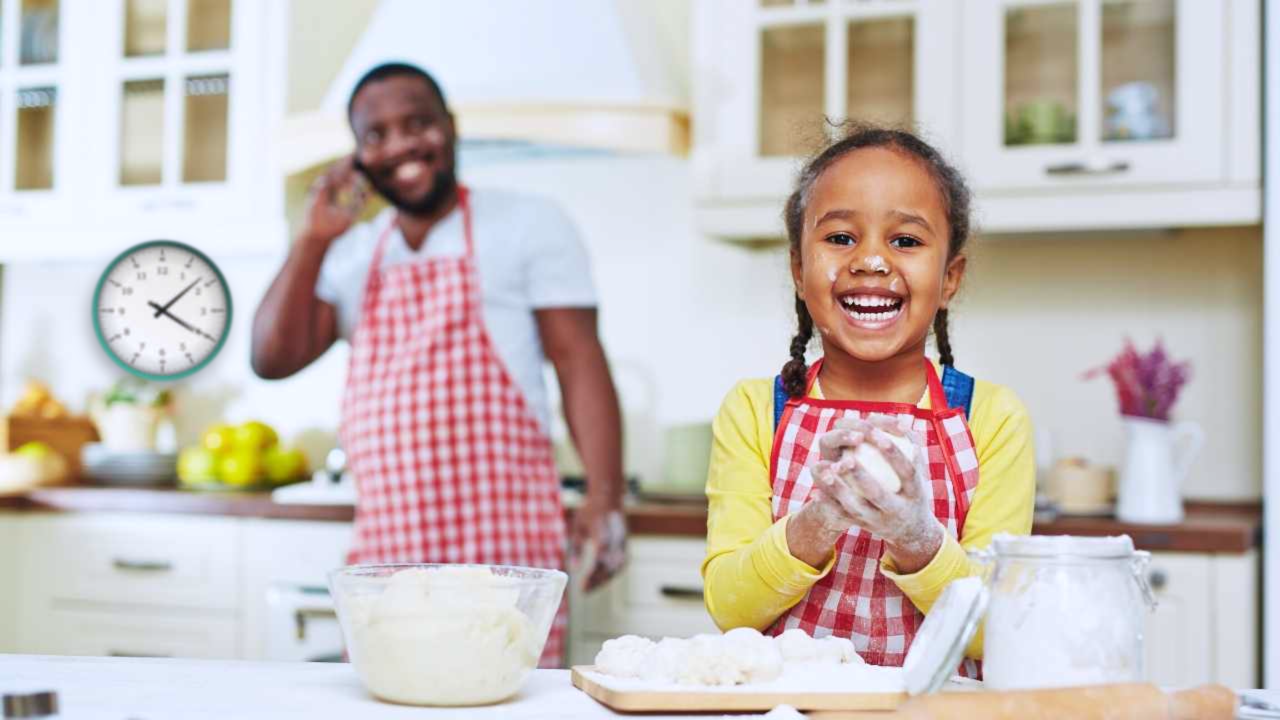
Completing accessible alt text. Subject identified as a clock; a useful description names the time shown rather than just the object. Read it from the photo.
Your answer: 4:08:20
